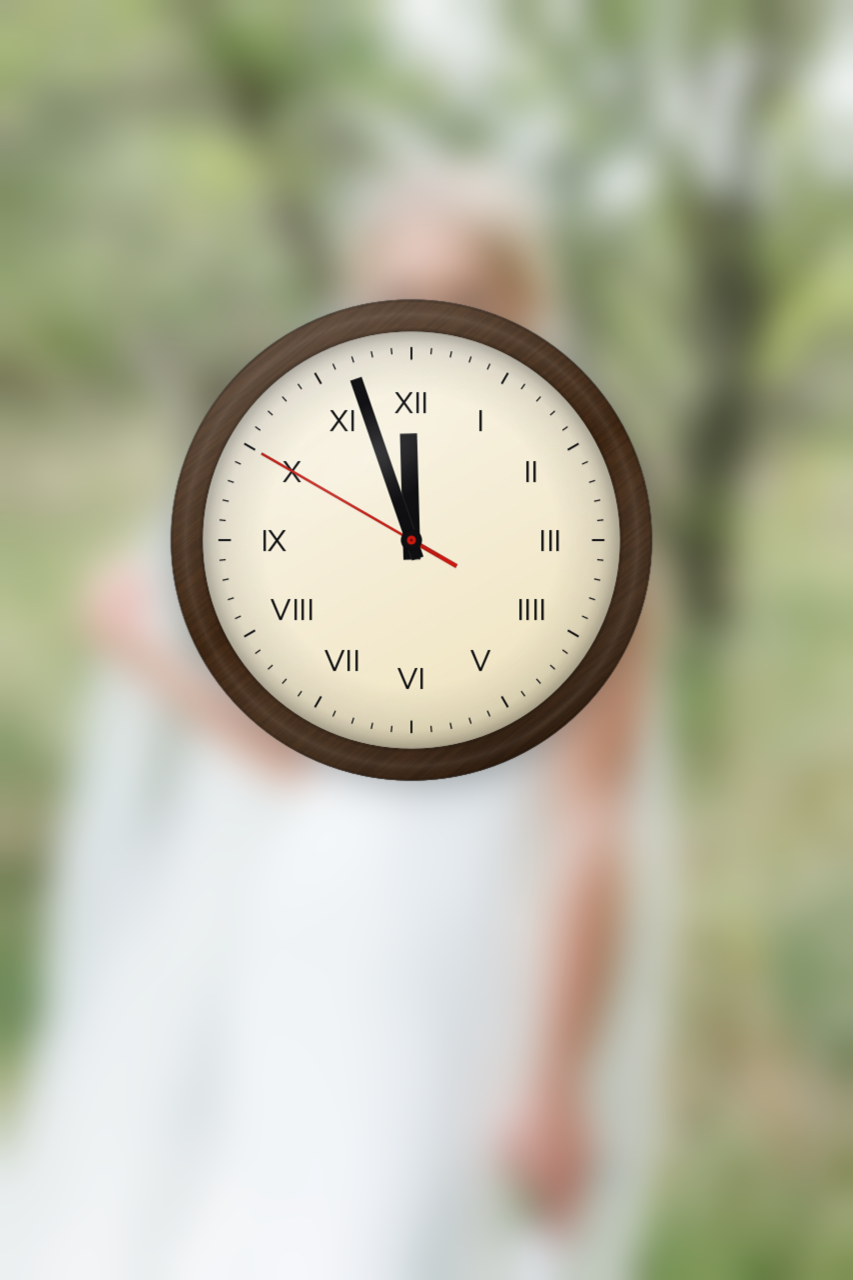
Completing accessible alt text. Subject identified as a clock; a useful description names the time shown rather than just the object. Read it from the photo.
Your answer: 11:56:50
